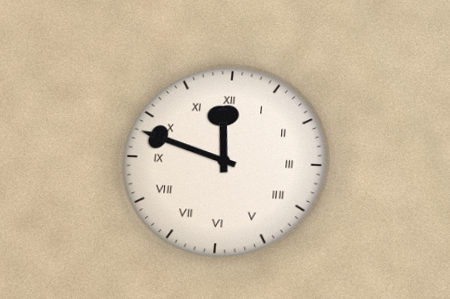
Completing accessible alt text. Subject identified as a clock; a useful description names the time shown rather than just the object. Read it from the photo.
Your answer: 11:48
